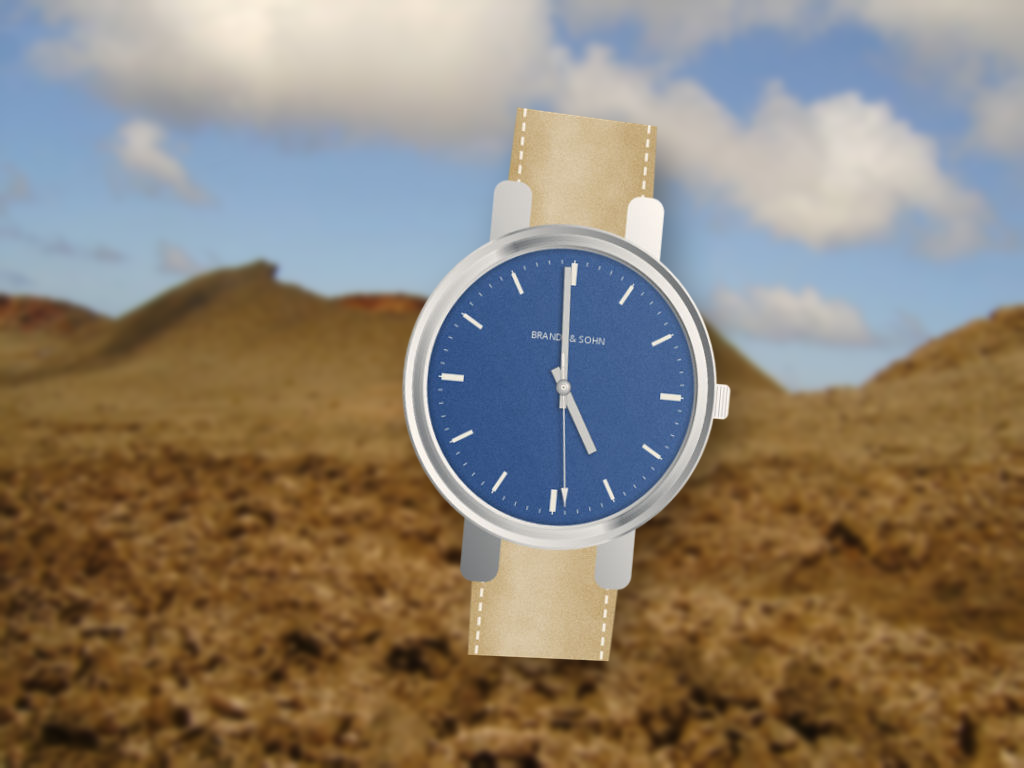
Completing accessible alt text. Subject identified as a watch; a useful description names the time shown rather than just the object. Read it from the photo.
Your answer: 4:59:29
